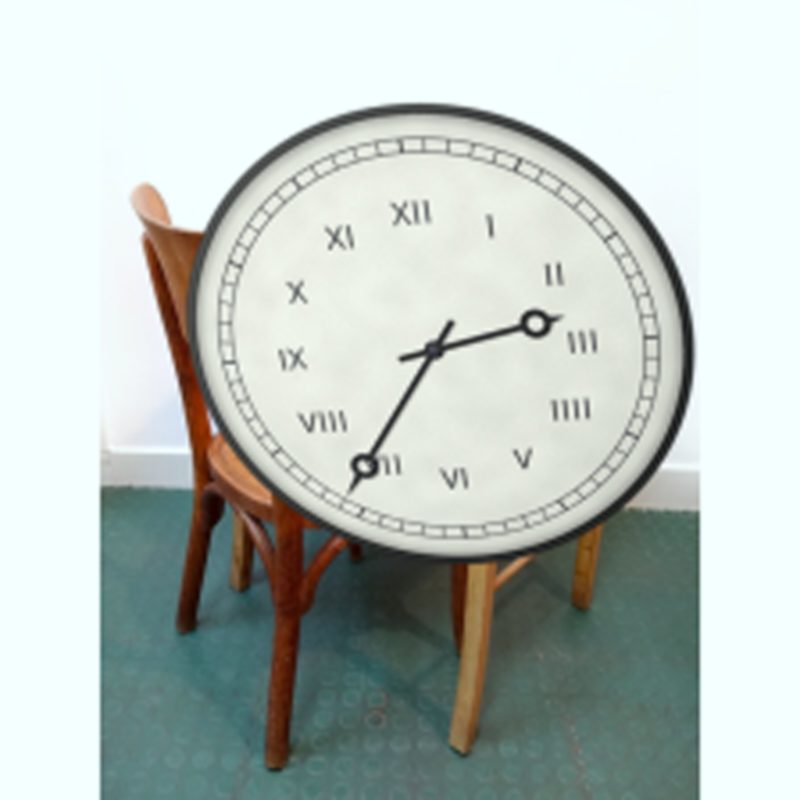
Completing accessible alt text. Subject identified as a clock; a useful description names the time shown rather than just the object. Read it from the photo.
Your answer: 2:36
